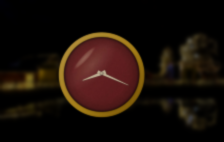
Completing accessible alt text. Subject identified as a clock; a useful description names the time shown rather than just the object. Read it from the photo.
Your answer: 8:19
